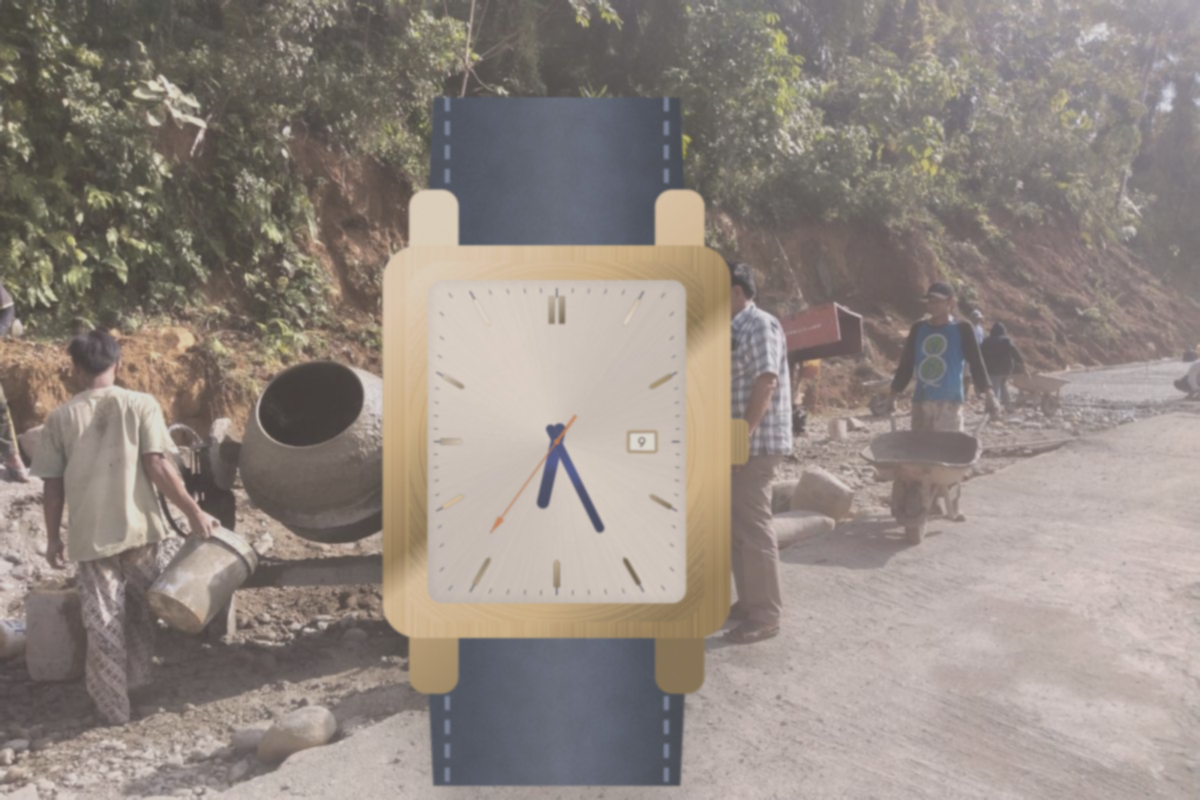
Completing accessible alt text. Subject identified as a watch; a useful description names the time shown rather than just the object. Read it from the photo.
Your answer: 6:25:36
